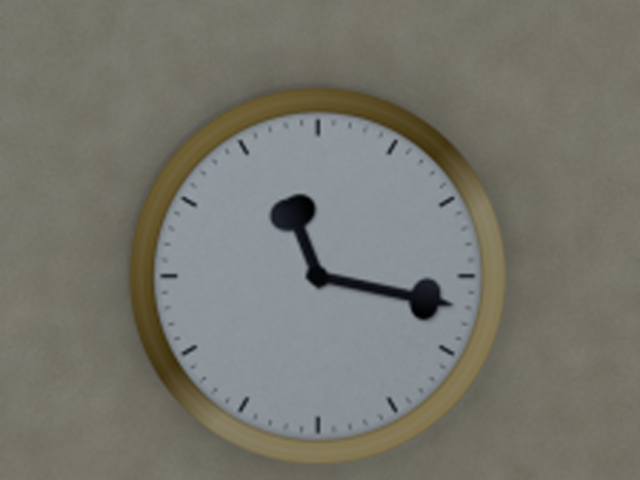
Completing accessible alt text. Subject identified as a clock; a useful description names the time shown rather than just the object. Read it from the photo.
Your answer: 11:17
